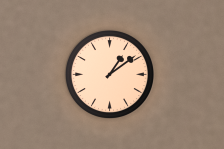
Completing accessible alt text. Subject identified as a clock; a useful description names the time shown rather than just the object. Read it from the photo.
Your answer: 1:09
